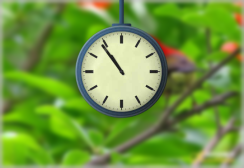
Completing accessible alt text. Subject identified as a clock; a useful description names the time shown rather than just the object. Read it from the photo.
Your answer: 10:54
